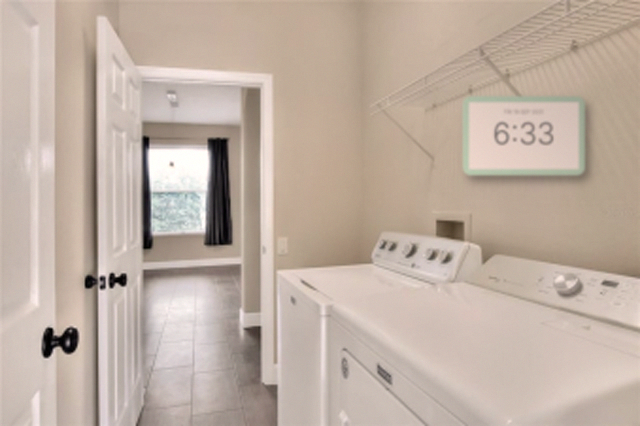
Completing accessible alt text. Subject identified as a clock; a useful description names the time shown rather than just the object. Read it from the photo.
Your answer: 6:33
